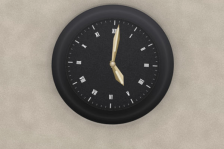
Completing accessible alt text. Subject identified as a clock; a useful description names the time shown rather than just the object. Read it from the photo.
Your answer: 5:01
